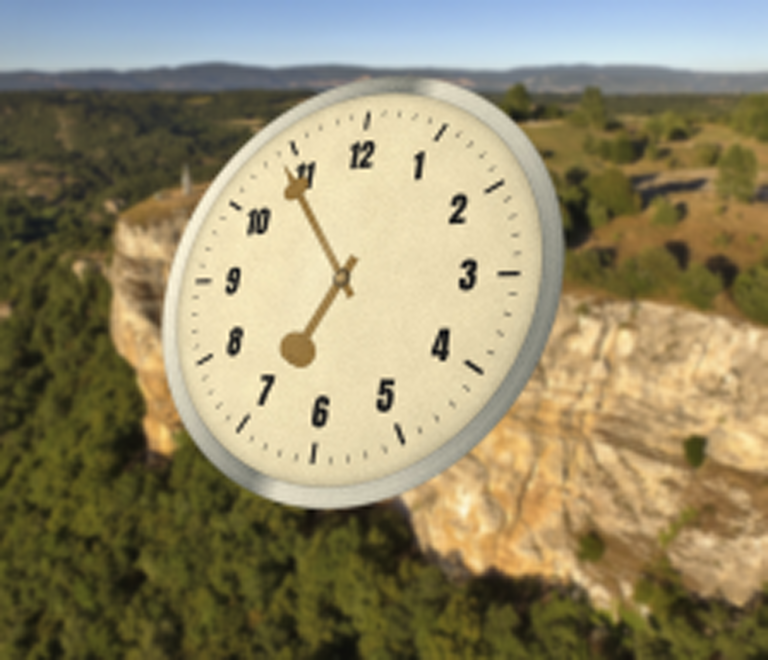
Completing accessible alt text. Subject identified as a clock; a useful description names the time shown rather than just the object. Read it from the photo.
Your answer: 6:54
